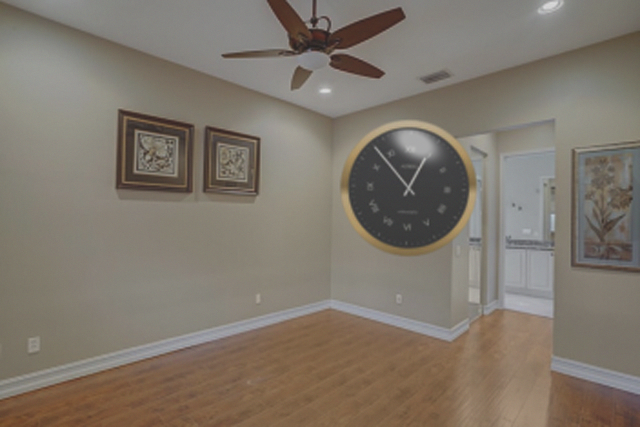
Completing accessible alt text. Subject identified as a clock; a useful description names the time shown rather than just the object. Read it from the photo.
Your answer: 12:53
